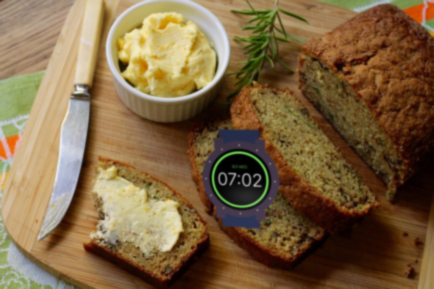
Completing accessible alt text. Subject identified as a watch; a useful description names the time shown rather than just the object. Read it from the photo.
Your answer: 7:02
